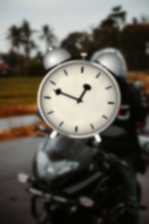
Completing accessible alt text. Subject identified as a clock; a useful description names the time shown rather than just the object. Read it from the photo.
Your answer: 12:48
